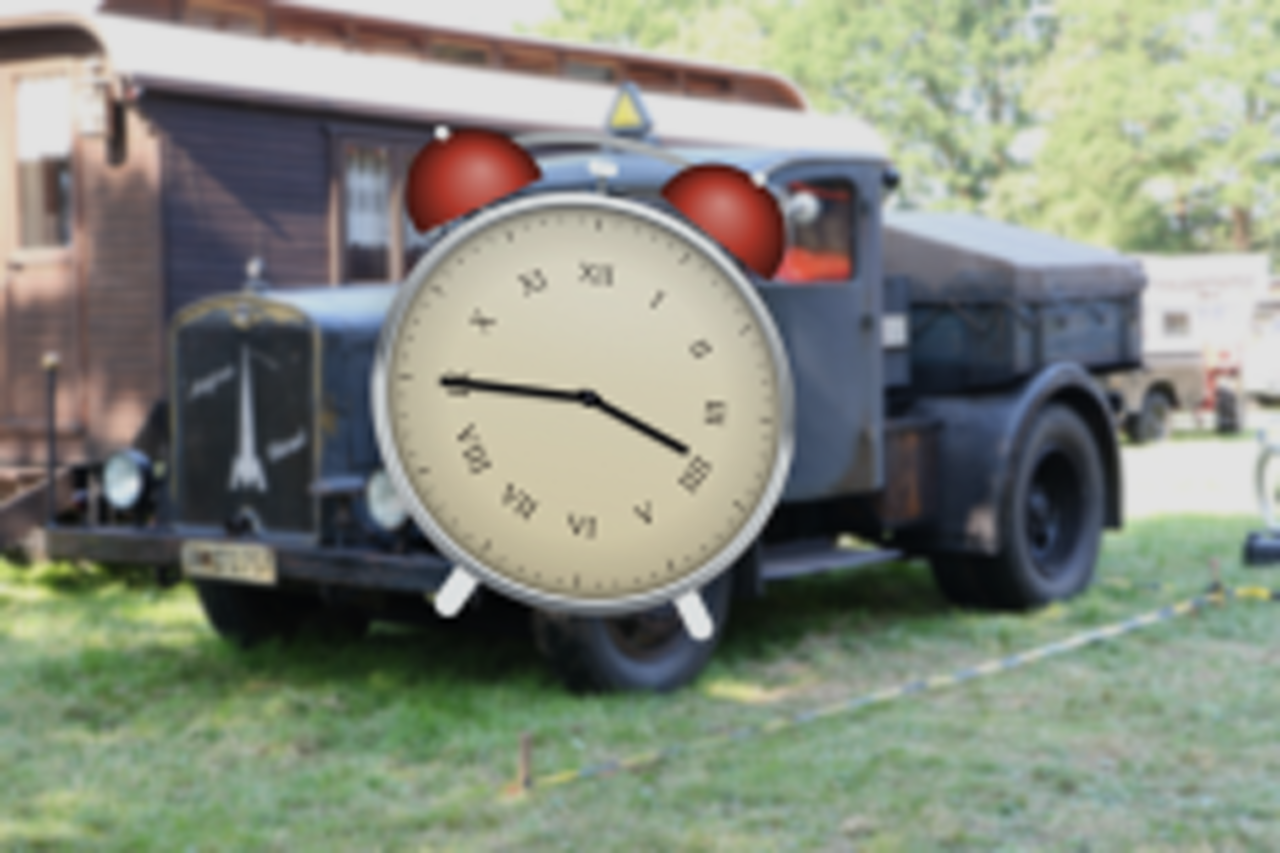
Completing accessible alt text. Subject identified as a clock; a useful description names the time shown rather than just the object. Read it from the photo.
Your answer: 3:45
